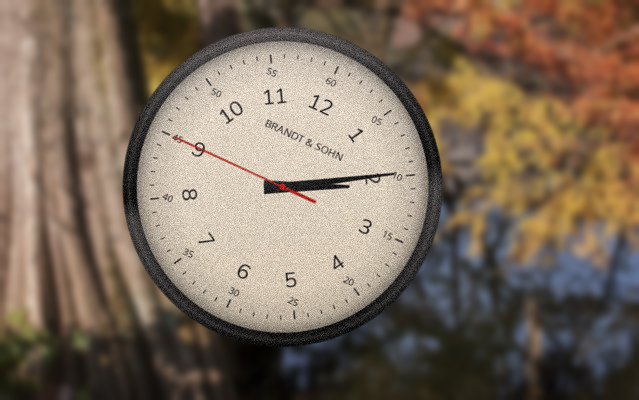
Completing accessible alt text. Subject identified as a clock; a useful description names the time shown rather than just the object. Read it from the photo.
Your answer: 2:09:45
